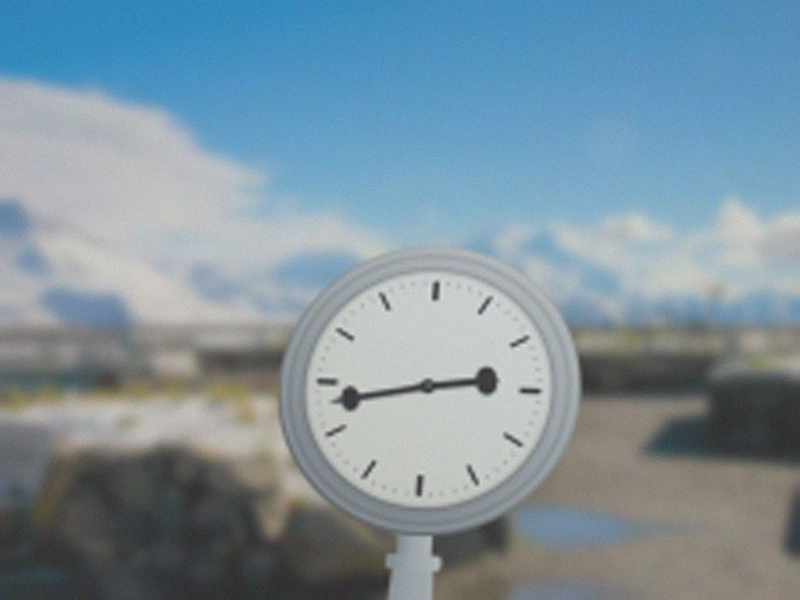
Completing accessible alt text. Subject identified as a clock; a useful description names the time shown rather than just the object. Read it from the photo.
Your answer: 2:43
